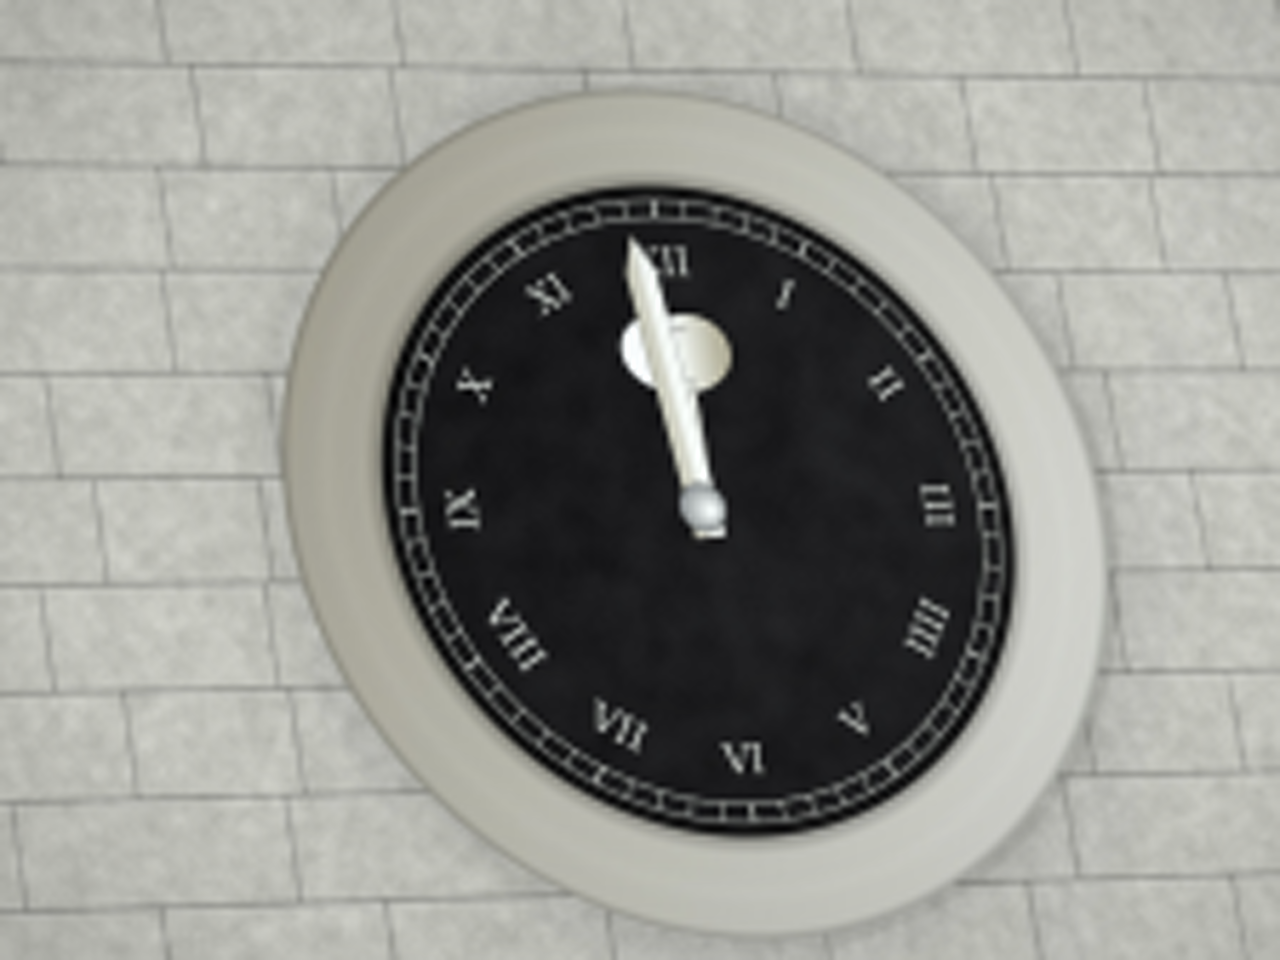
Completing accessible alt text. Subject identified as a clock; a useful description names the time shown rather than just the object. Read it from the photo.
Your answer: 11:59
